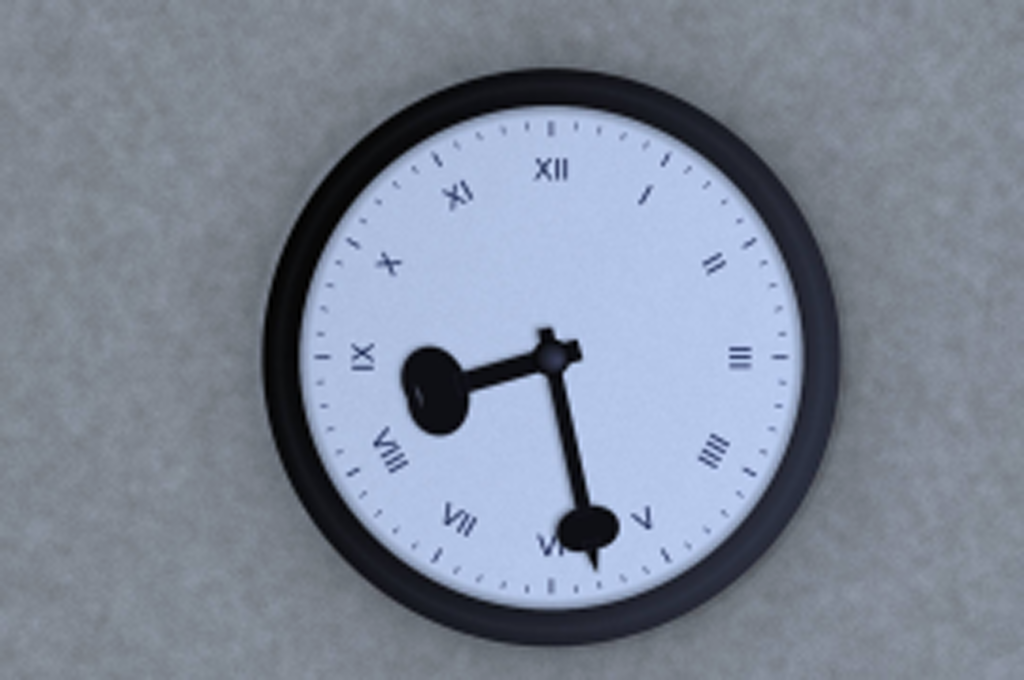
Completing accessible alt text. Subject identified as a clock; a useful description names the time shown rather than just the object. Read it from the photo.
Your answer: 8:28
